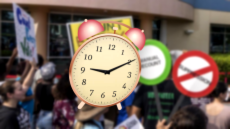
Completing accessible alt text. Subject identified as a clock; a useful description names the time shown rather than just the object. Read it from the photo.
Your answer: 9:10
